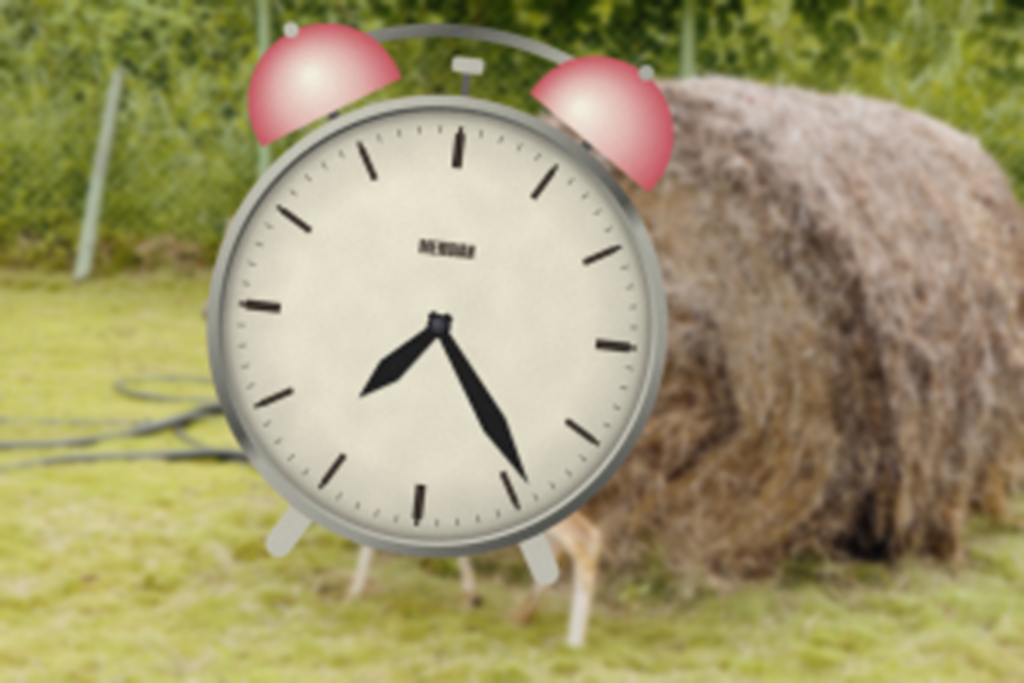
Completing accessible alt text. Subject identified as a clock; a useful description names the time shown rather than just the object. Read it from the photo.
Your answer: 7:24
